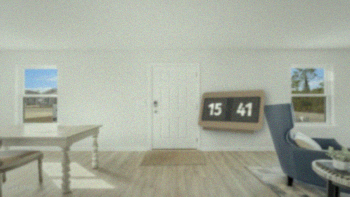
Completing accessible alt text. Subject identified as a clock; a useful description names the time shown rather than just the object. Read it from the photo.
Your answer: 15:41
